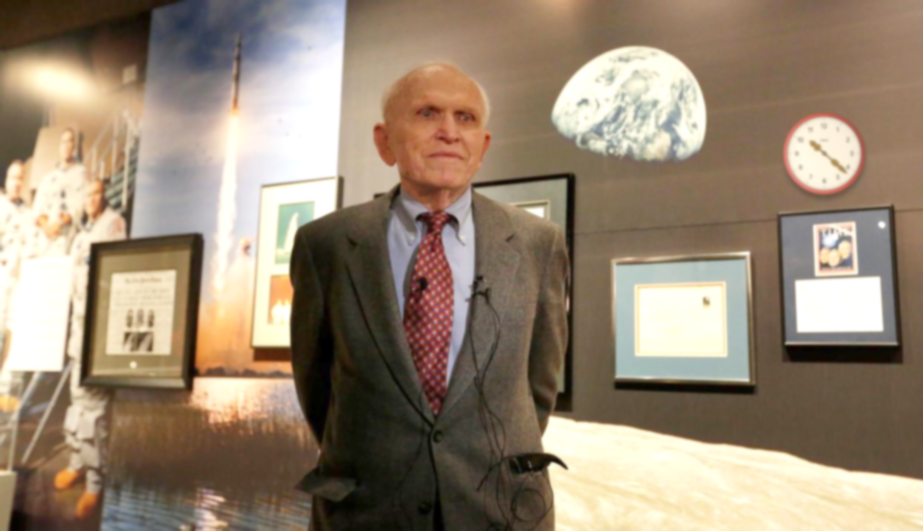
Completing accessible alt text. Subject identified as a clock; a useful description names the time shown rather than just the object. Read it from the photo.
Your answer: 10:22
